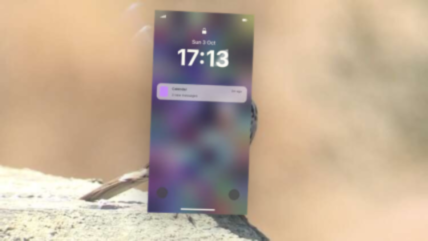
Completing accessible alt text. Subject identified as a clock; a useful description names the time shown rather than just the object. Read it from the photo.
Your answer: 17:13
